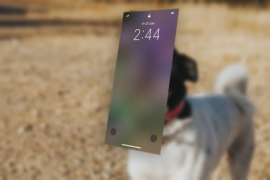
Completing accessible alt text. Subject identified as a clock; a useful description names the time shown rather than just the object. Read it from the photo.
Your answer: 2:44
